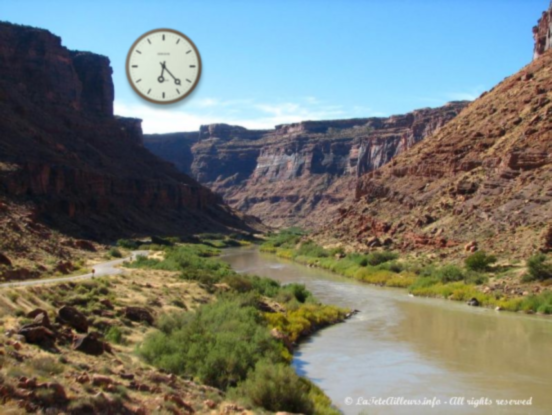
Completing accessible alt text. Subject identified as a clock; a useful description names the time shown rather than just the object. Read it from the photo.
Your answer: 6:23
